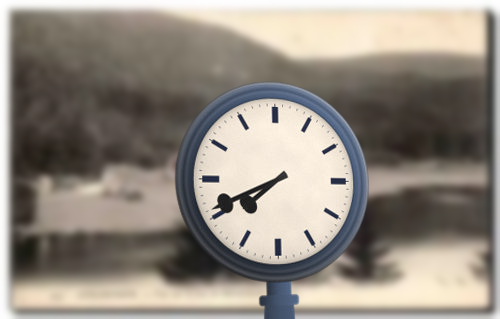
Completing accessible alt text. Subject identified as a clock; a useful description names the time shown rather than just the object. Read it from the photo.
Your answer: 7:41
